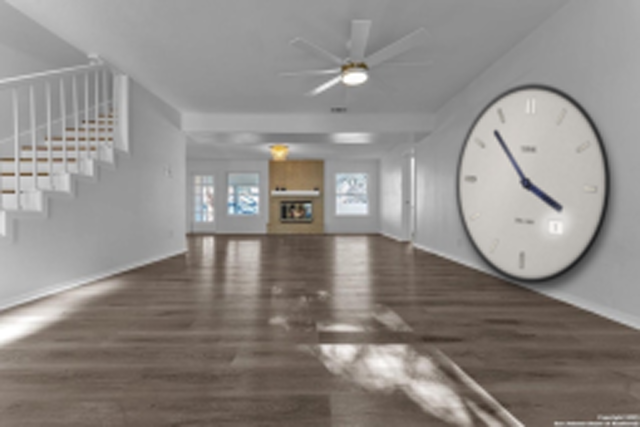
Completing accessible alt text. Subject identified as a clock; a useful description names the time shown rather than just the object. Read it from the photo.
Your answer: 3:53
